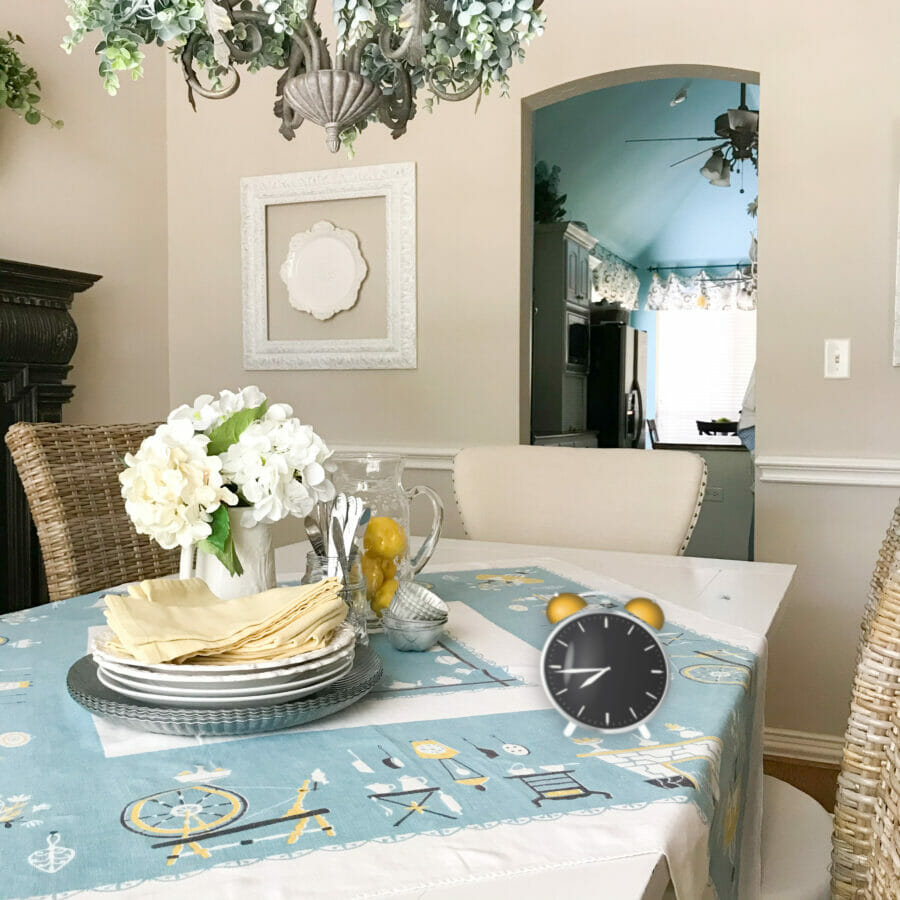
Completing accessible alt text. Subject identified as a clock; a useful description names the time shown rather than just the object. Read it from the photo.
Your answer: 7:44
